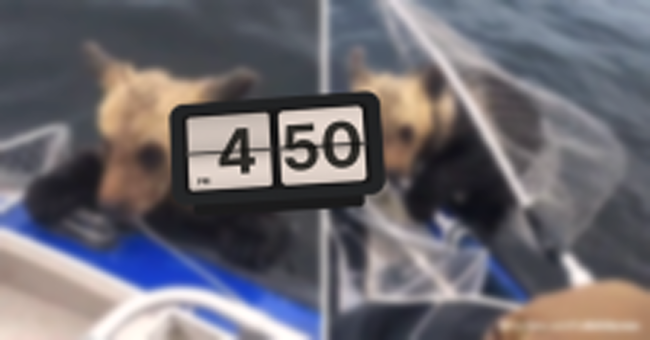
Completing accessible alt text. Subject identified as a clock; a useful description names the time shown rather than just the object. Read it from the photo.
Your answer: 4:50
